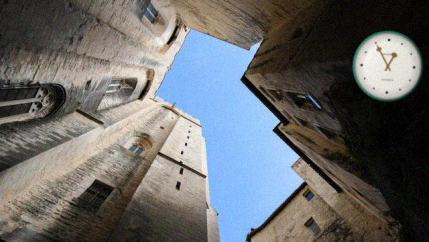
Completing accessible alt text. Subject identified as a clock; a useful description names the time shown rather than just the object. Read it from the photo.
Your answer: 12:55
